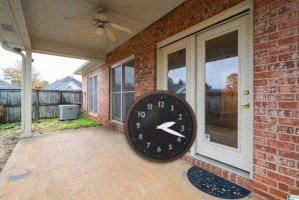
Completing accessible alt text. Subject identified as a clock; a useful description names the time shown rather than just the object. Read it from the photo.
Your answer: 2:18
